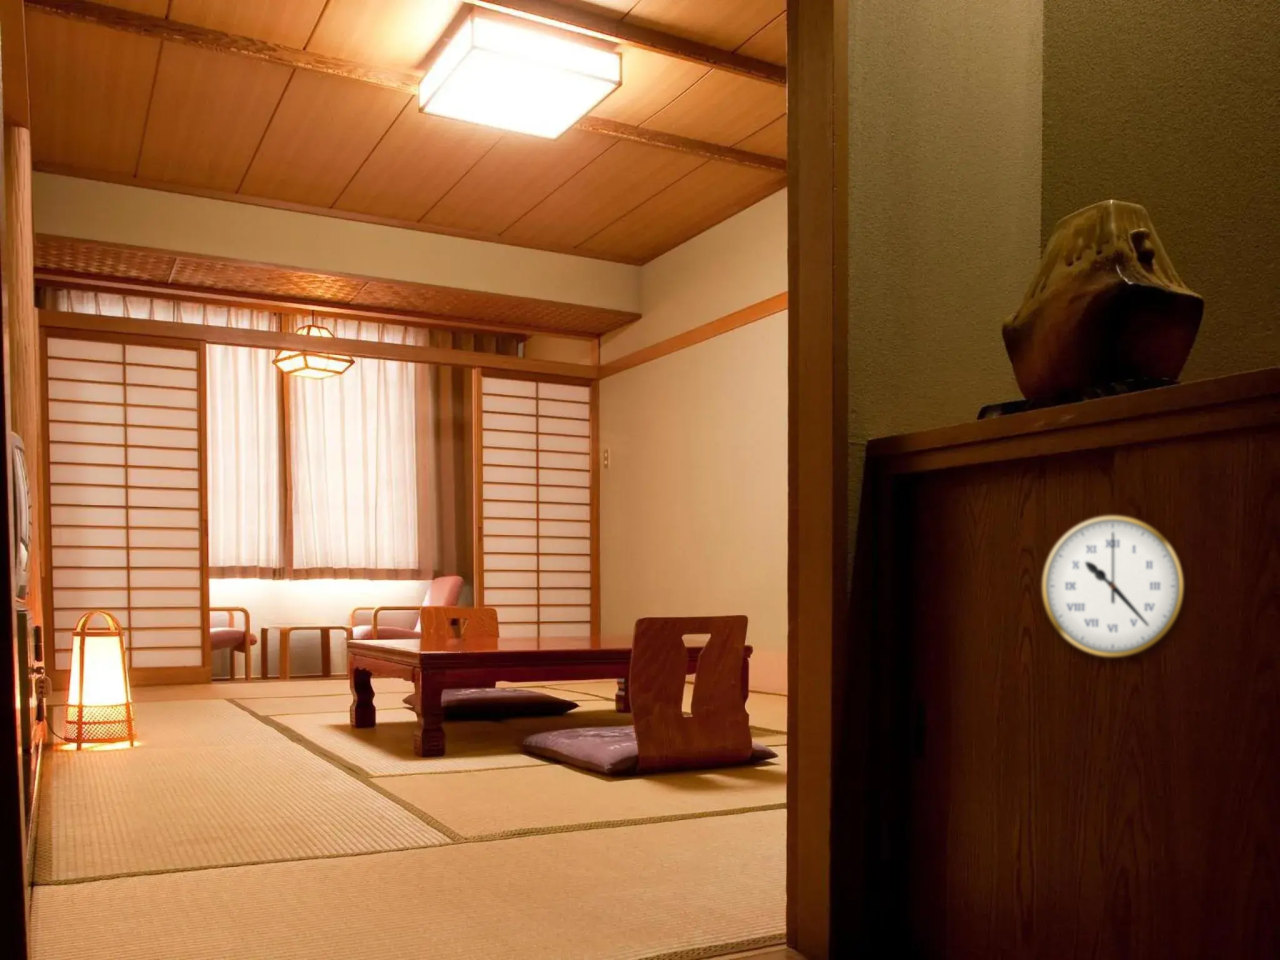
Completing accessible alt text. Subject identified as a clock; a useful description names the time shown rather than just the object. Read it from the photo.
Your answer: 10:23:00
